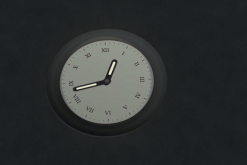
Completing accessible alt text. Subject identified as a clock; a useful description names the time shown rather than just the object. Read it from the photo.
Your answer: 12:43
